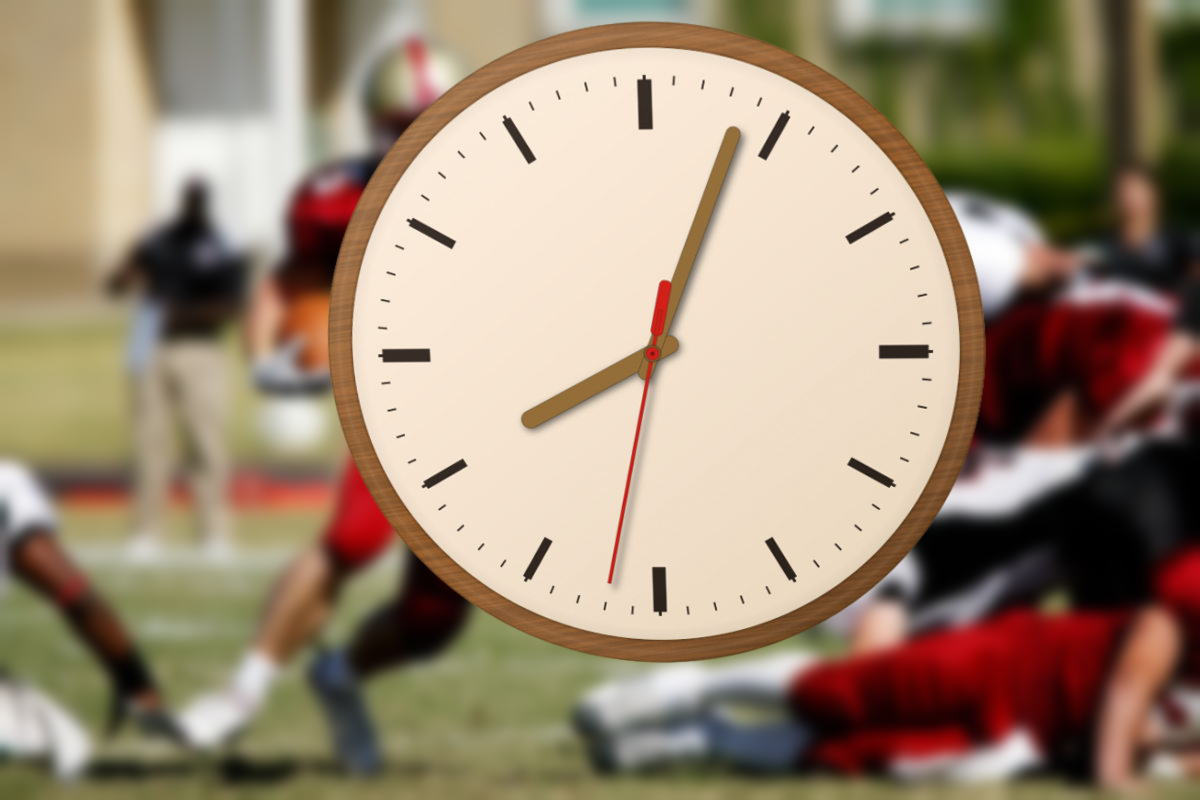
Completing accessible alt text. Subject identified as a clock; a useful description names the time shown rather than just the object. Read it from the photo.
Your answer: 8:03:32
